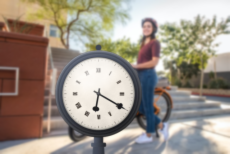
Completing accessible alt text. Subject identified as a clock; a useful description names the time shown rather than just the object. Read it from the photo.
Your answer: 6:20
